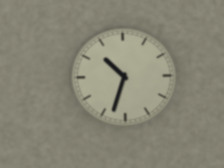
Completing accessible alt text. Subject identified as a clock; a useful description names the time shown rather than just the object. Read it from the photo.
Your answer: 10:33
